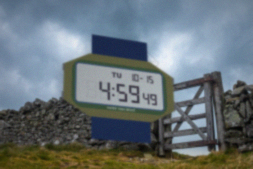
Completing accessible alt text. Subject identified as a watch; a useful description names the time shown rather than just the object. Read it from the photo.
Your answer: 4:59:49
